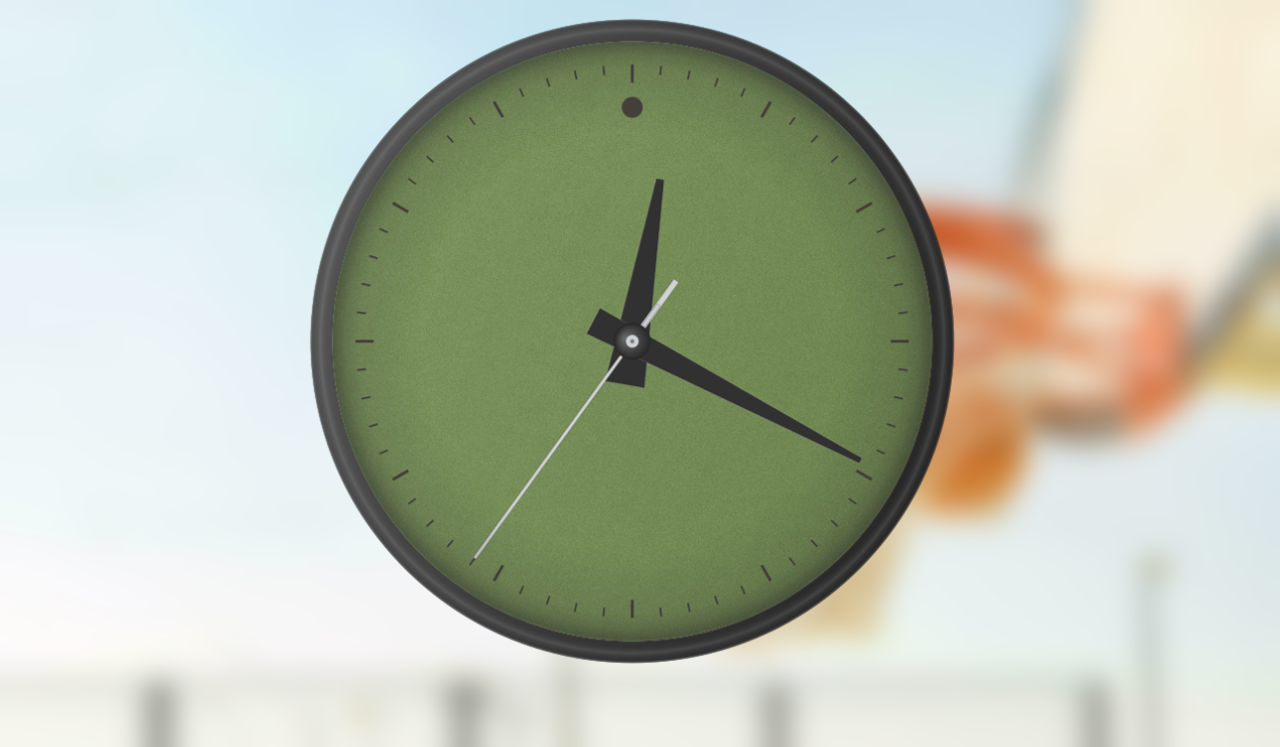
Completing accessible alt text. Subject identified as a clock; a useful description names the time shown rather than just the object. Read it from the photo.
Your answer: 12:19:36
